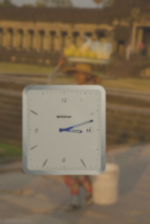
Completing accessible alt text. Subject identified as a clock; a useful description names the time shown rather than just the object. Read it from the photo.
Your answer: 3:12
